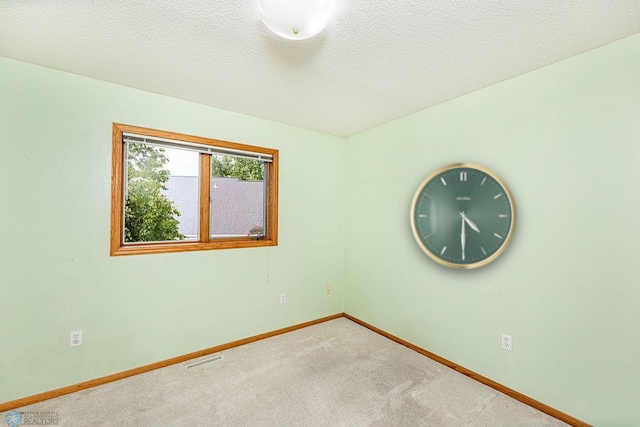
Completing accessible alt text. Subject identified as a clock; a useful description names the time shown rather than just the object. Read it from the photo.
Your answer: 4:30
